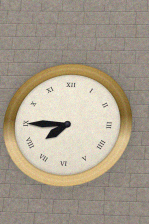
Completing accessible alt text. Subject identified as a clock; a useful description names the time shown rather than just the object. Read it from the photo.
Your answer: 7:45
